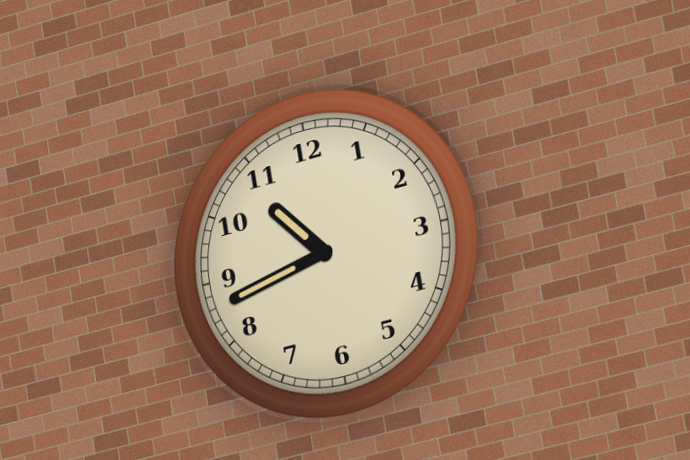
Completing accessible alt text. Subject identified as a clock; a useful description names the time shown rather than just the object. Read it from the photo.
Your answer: 10:43
